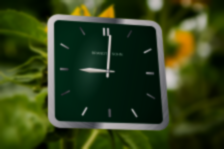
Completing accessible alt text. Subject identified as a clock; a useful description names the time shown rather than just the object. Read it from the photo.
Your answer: 9:01
